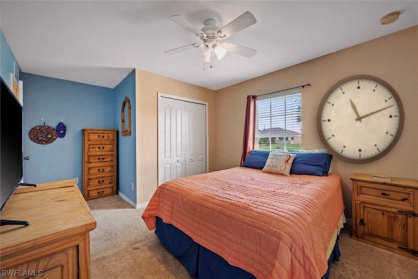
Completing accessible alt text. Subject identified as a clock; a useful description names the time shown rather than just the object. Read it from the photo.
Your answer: 11:12
